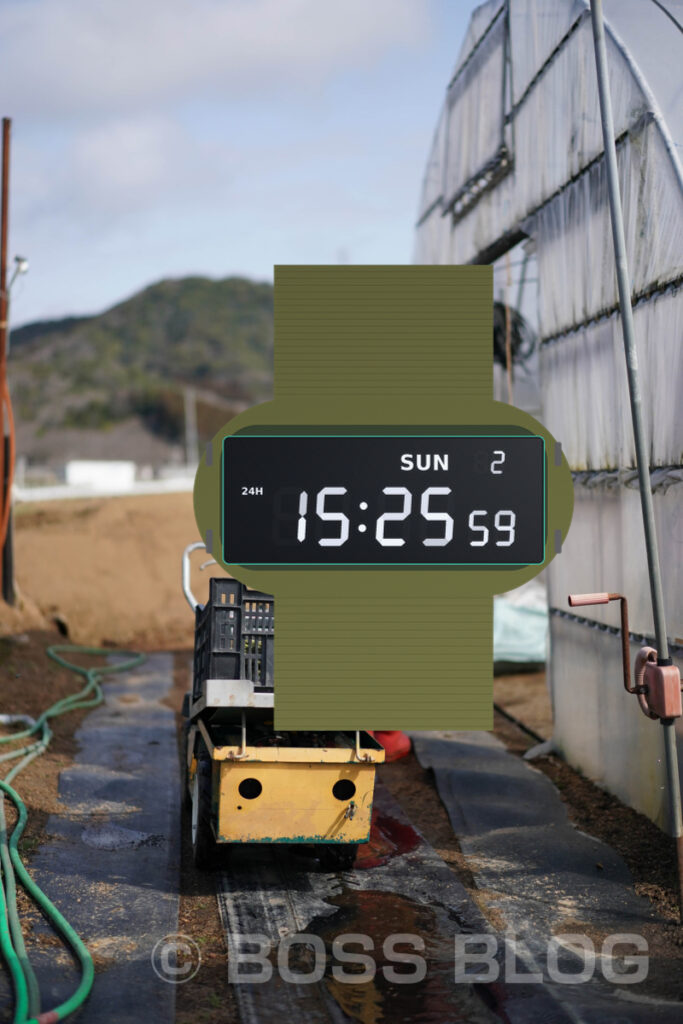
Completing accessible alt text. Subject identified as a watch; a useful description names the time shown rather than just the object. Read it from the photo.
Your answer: 15:25:59
